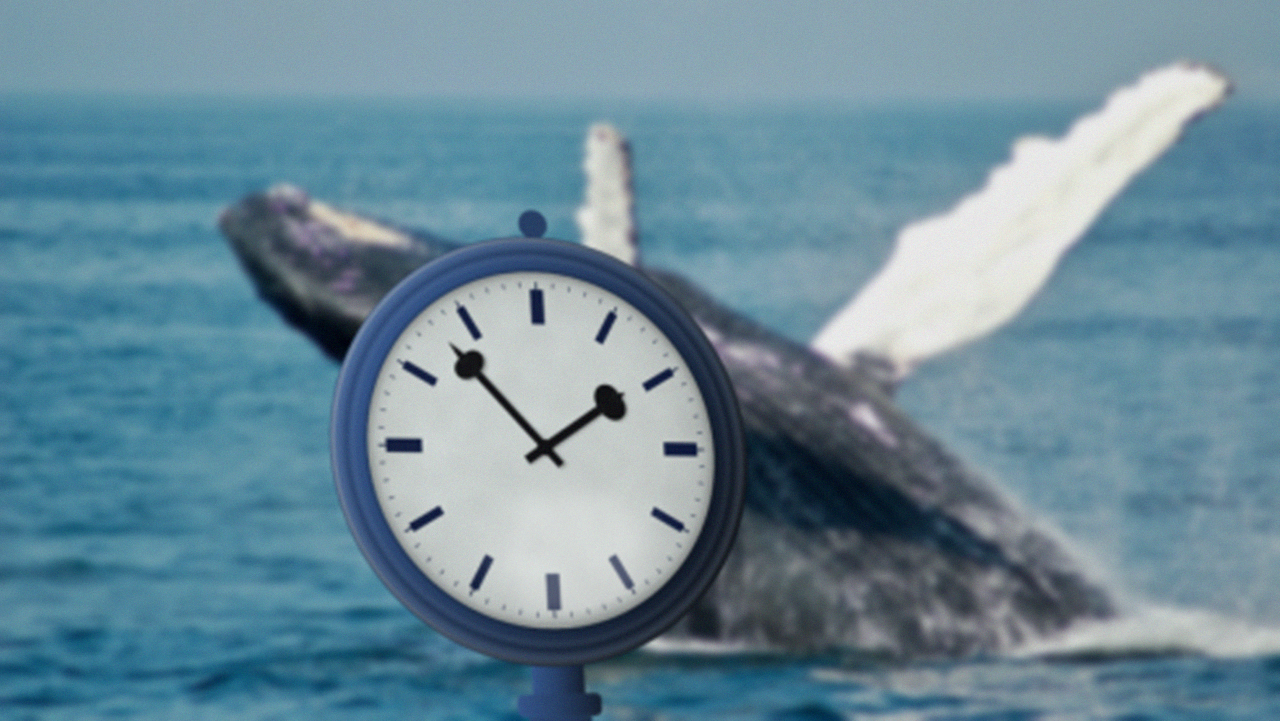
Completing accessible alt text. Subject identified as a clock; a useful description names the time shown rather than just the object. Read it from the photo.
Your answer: 1:53
